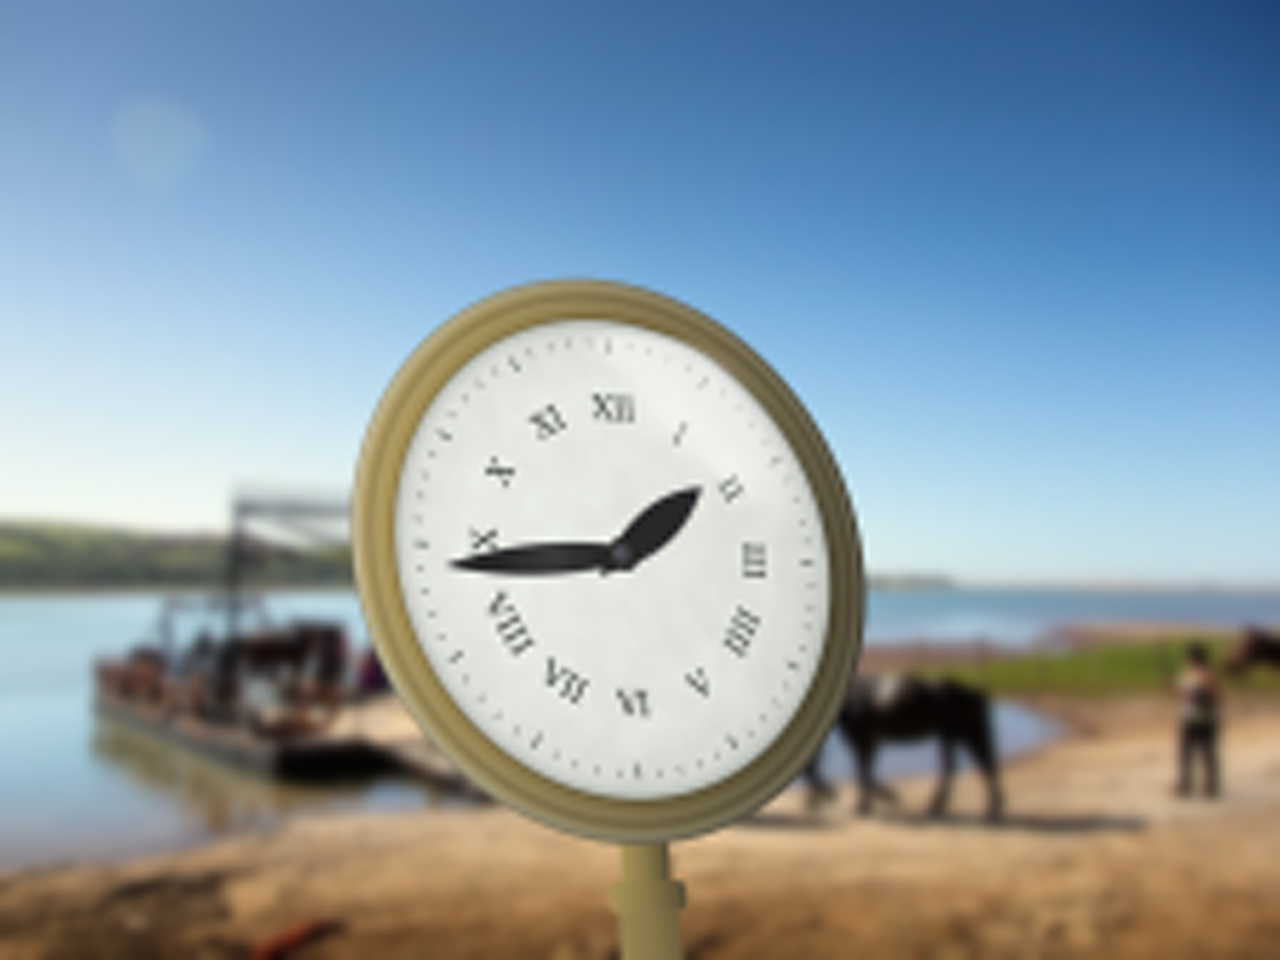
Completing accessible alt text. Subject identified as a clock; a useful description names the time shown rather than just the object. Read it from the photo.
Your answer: 1:44
